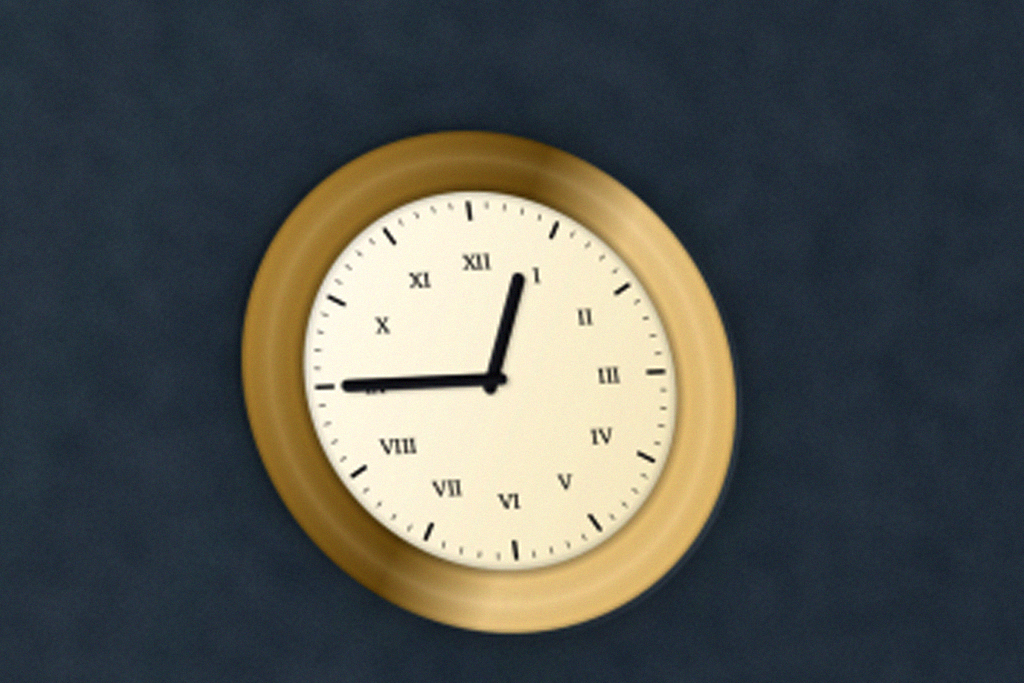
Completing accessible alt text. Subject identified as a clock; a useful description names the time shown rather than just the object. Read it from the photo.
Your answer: 12:45
